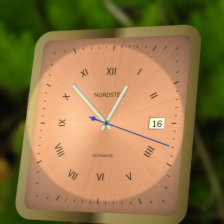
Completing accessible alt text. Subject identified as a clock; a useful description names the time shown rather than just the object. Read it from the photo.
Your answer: 12:52:18
